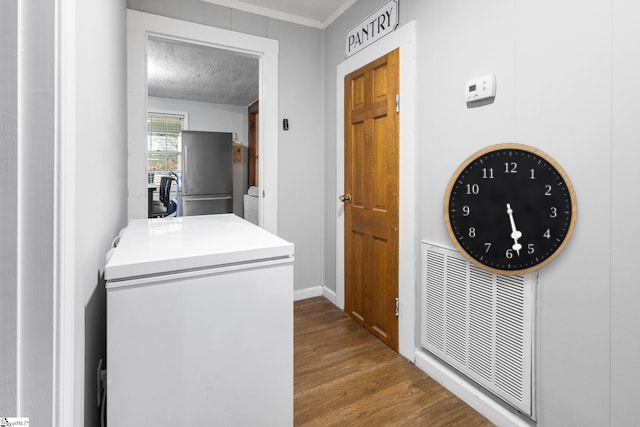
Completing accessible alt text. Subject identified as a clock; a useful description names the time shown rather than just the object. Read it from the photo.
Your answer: 5:28
